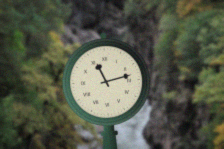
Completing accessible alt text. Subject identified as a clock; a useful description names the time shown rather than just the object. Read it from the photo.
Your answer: 11:13
